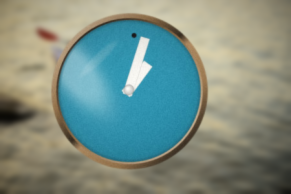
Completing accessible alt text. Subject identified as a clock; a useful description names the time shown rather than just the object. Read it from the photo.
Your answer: 1:02
